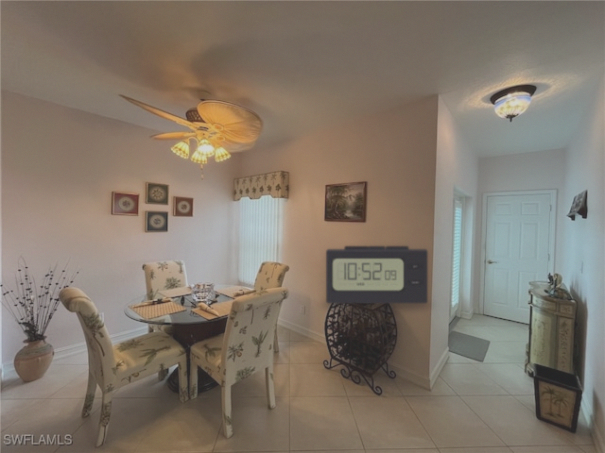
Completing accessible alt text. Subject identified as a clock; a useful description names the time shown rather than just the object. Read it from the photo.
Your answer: 10:52:09
